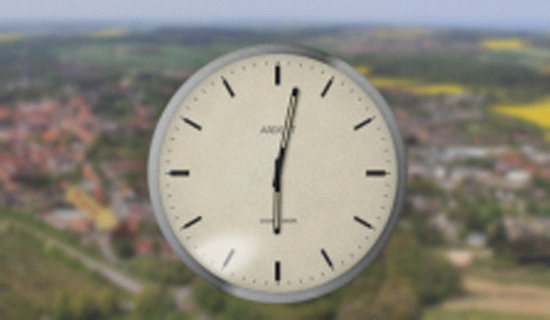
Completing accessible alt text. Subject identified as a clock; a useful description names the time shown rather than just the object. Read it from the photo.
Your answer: 6:02
